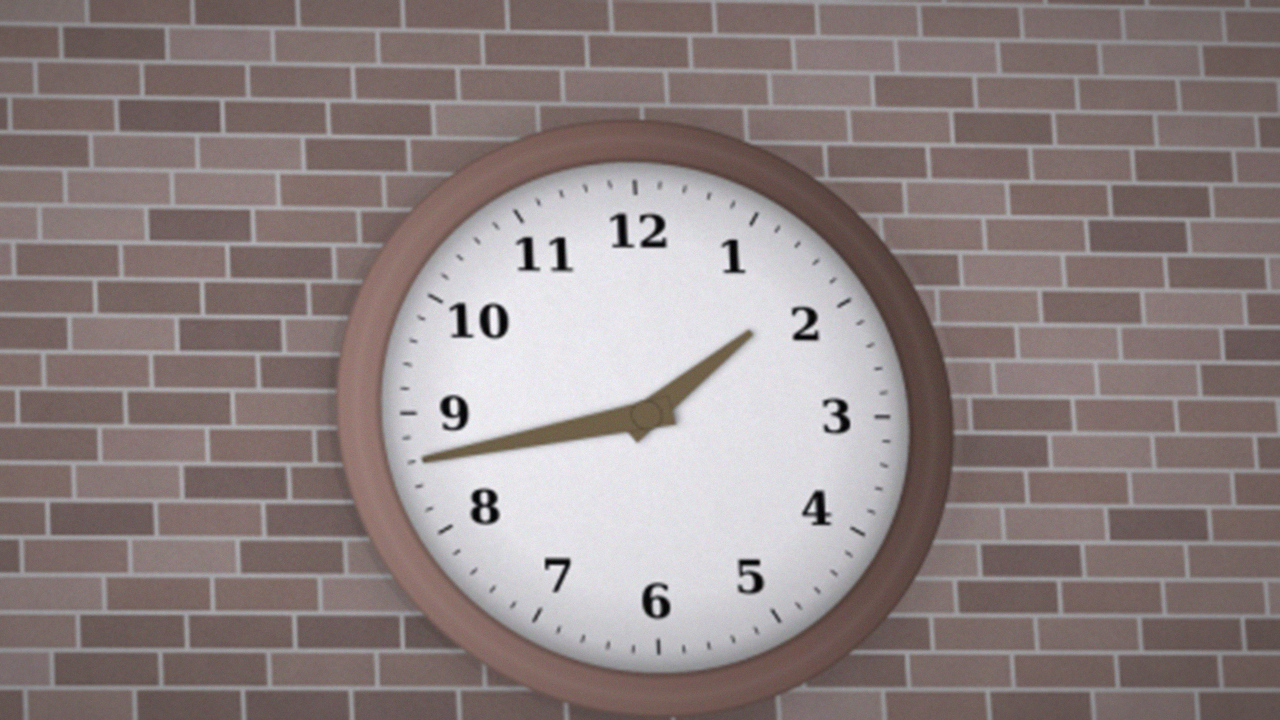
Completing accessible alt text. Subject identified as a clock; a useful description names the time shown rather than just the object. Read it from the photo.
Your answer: 1:43
